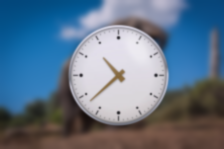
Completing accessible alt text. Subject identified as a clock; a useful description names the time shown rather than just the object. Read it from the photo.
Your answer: 10:38
